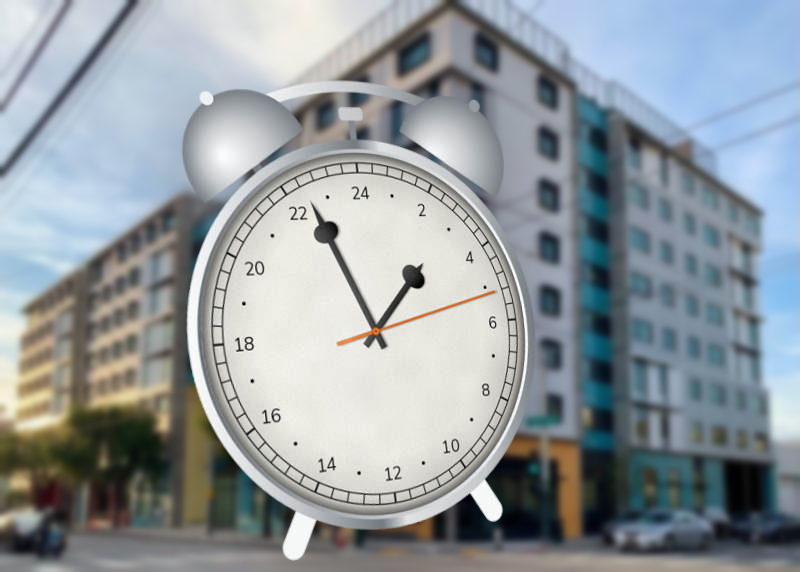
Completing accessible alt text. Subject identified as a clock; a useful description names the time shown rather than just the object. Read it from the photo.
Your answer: 2:56:13
